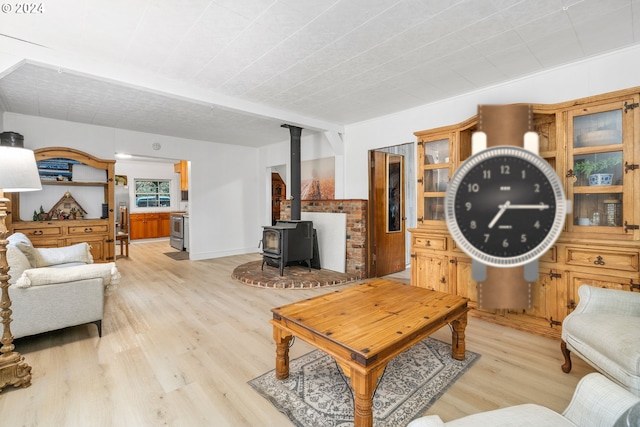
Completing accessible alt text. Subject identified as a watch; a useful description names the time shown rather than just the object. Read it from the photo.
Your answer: 7:15
